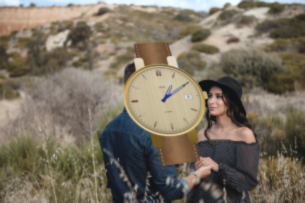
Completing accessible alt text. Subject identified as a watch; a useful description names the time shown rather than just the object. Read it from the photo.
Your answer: 1:10
